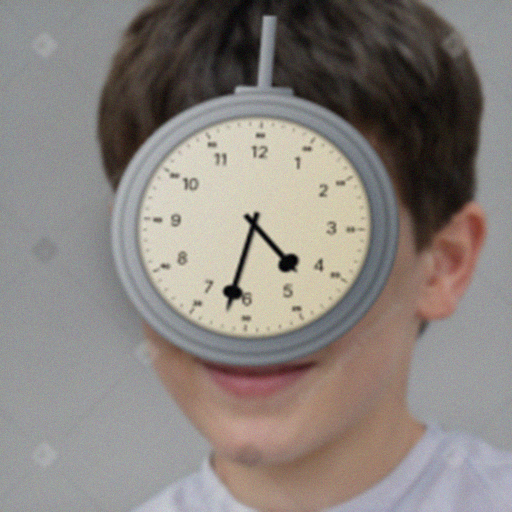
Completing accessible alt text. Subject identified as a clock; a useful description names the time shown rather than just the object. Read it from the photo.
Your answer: 4:32
